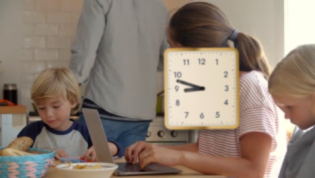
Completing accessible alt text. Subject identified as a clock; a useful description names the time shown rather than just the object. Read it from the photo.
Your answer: 8:48
